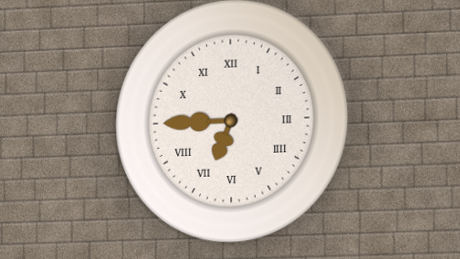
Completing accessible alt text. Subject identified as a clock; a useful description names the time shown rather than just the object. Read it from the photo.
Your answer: 6:45
